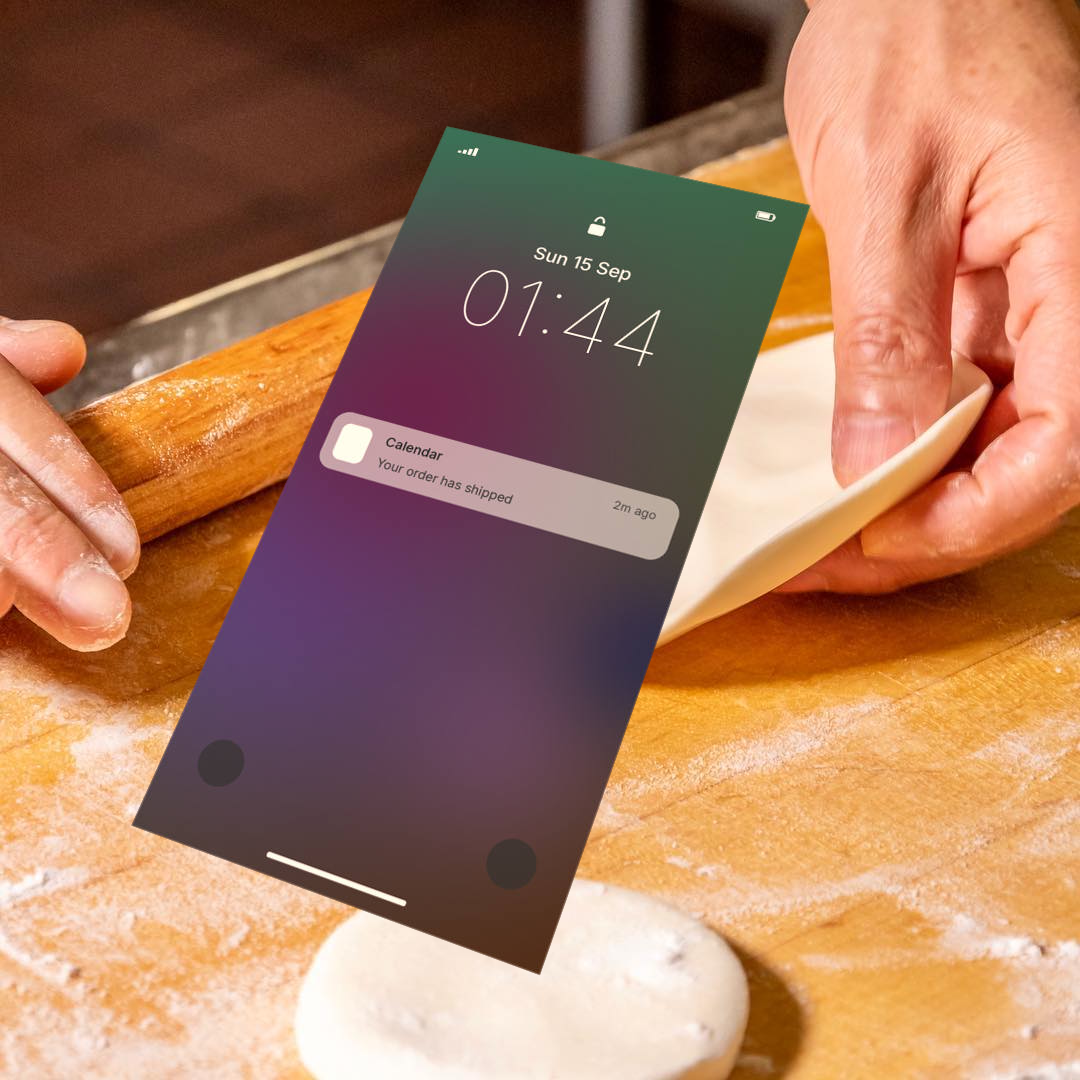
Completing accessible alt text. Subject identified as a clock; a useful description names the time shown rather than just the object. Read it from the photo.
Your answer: 1:44
